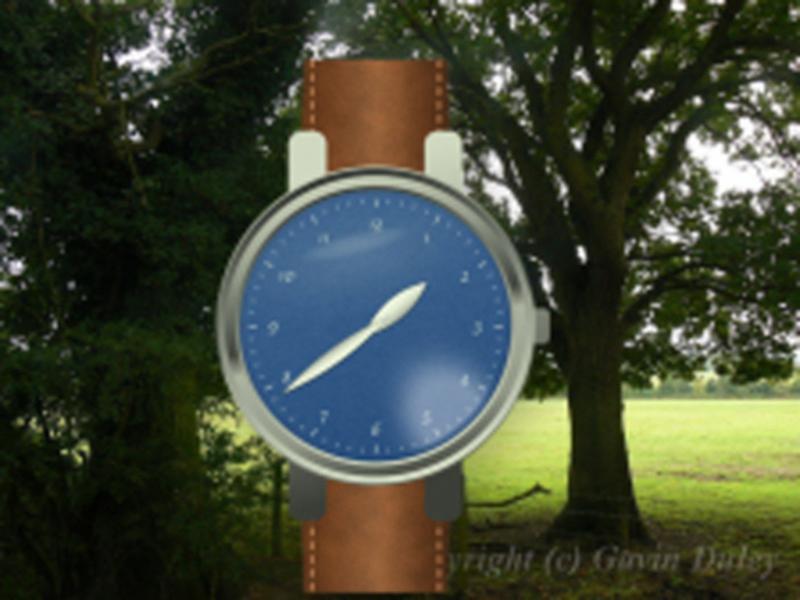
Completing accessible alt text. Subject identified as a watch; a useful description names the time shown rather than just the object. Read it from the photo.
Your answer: 1:39
